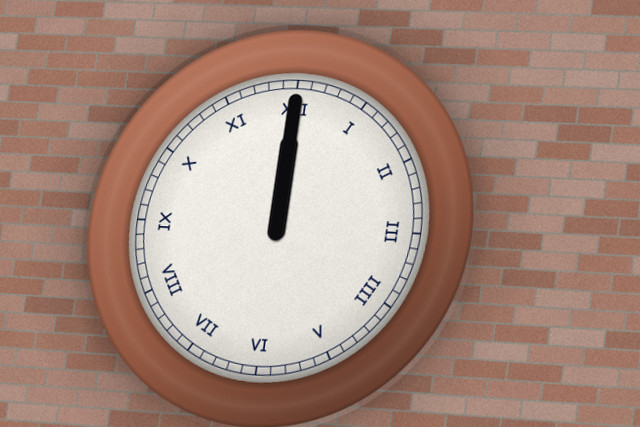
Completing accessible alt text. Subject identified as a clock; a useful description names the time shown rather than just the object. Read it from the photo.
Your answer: 12:00
